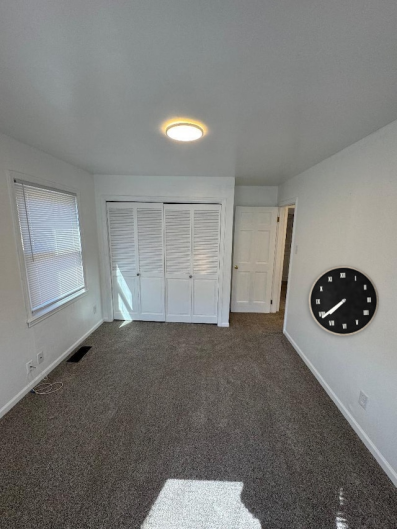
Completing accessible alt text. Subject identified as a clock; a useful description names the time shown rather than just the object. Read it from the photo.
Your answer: 7:39
